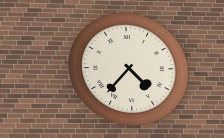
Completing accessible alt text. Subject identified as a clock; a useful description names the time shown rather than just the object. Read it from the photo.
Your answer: 4:37
